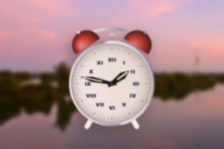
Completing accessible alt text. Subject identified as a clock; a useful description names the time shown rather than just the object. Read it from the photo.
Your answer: 1:47
